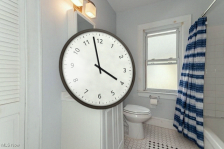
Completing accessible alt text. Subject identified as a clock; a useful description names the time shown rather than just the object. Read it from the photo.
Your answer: 3:58
